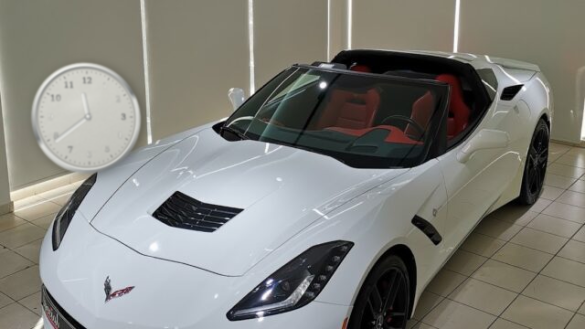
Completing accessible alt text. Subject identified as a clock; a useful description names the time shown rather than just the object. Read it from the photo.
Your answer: 11:39
